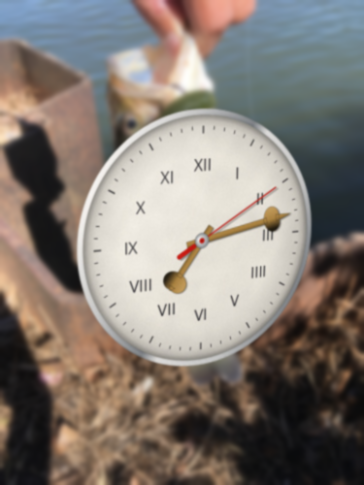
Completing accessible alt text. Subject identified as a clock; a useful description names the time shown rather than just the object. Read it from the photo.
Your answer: 7:13:10
